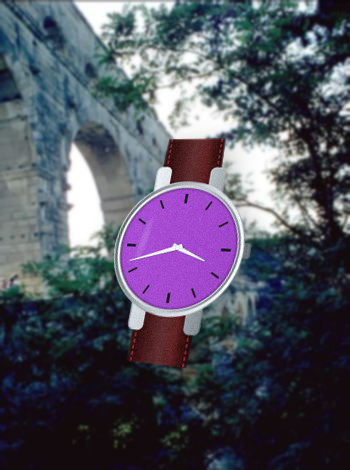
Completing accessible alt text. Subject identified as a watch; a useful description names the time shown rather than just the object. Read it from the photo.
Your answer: 3:42
